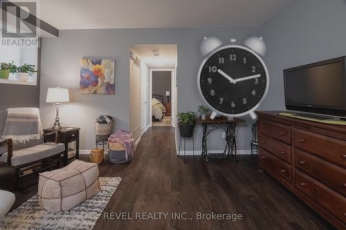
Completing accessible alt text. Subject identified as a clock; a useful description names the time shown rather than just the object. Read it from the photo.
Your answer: 10:13
